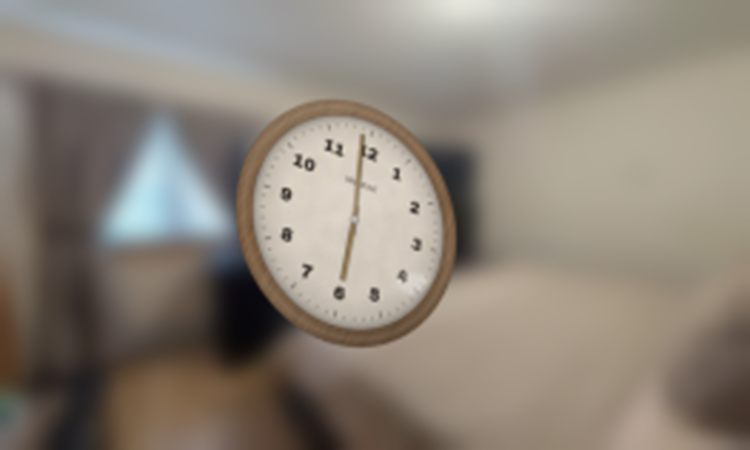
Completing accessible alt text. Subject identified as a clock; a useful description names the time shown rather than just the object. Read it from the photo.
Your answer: 5:59
